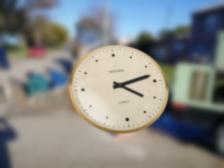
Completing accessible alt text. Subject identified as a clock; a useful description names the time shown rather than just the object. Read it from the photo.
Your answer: 4:13
